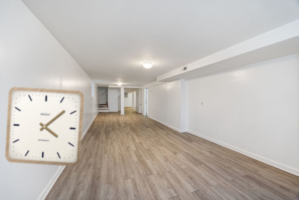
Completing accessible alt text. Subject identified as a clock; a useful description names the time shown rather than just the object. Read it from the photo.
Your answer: 4:08
